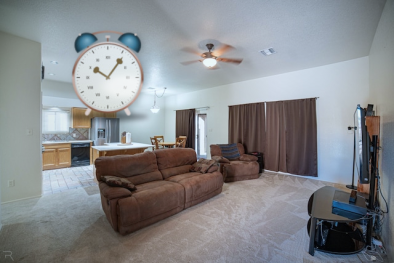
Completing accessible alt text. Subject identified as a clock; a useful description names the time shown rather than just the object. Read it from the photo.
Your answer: 10:06
